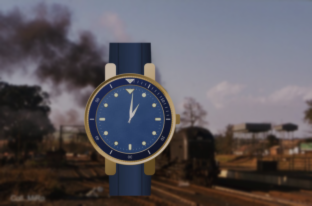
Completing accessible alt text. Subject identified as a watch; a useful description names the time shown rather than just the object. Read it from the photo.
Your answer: 1:01
